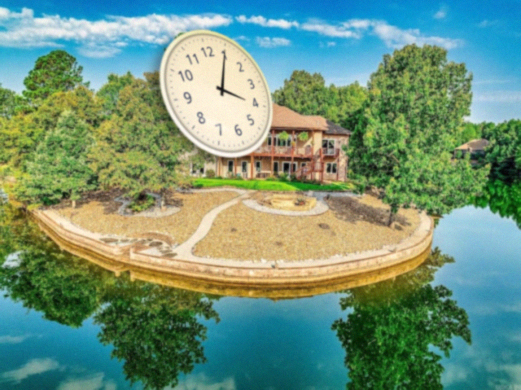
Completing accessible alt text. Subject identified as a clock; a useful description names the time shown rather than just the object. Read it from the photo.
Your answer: 4:05
